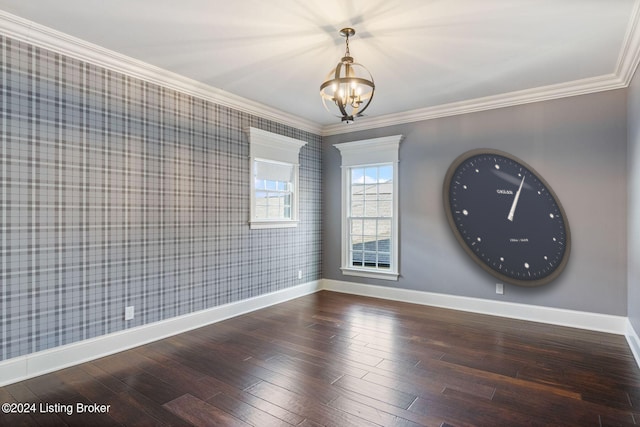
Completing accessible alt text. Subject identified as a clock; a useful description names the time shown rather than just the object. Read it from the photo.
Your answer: 1:06
